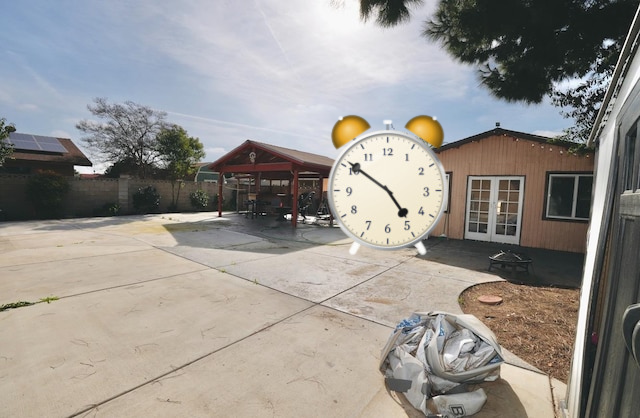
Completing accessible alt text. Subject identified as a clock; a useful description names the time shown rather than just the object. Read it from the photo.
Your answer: 4:51
